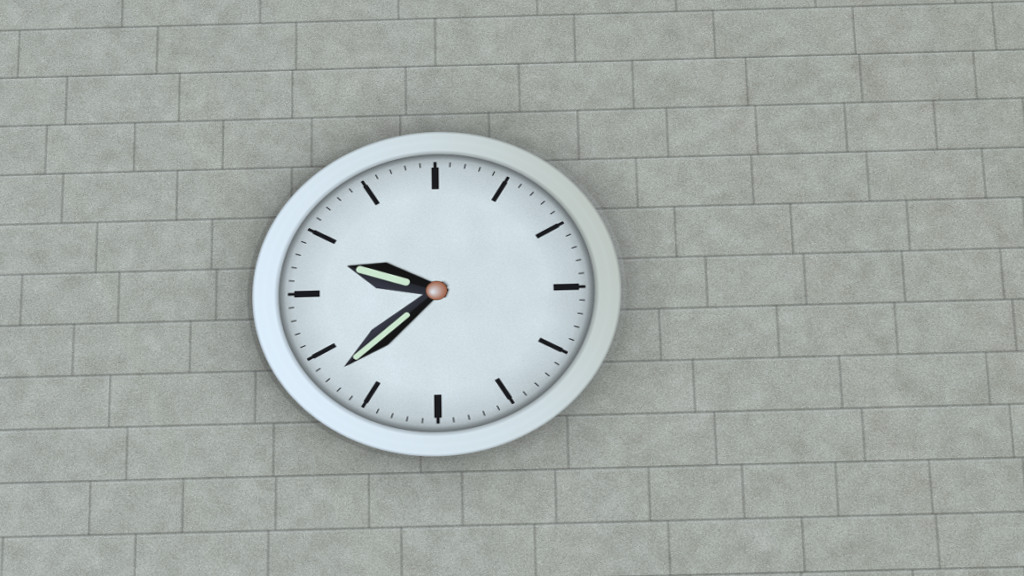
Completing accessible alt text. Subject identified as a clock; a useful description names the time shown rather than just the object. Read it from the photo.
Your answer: 9:38
